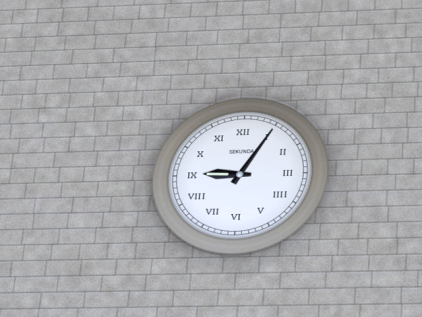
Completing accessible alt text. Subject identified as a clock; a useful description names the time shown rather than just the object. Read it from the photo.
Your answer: 9:05
